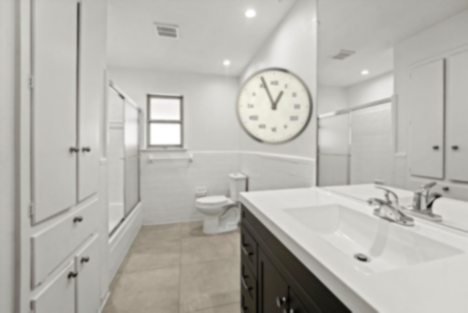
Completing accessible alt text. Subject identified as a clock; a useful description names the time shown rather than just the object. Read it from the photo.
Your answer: 12:56
